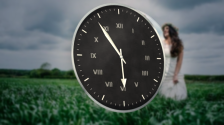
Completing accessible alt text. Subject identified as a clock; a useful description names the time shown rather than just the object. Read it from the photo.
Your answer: 5:54
